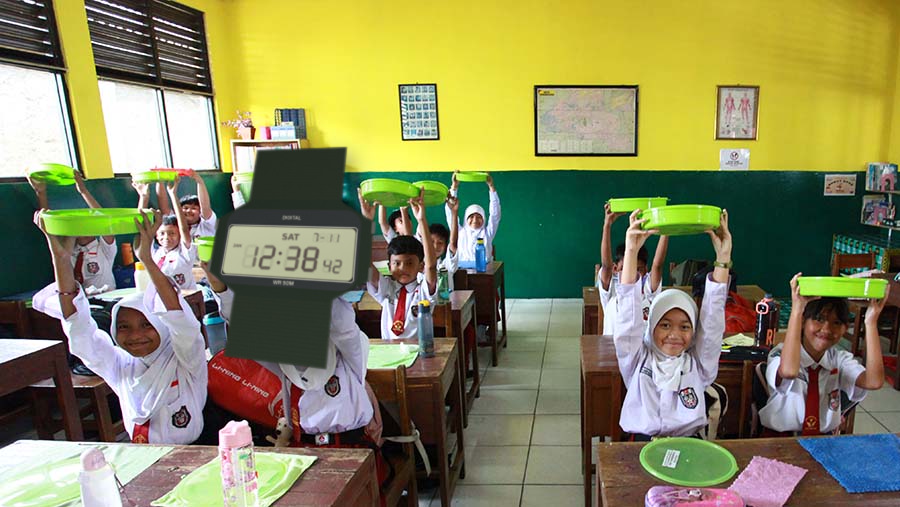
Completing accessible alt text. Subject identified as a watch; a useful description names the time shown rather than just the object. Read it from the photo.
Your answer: 12:38:42
